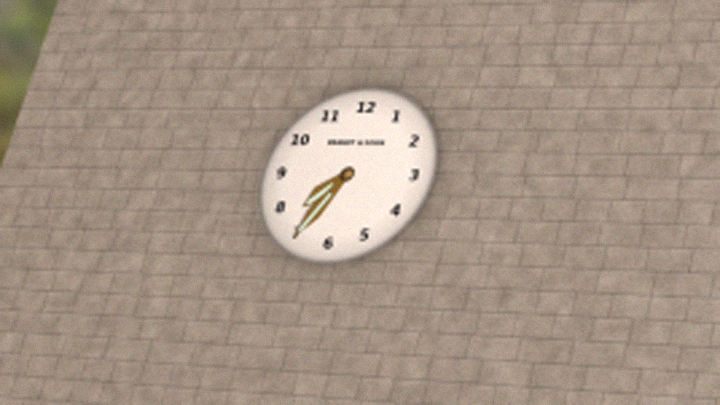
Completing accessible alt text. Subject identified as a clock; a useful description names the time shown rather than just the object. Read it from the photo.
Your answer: 7:35
